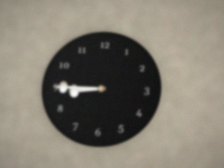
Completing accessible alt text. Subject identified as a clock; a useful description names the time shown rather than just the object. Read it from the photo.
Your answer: 8:45
